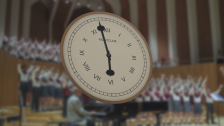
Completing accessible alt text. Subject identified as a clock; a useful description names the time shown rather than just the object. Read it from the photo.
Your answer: 5:58
